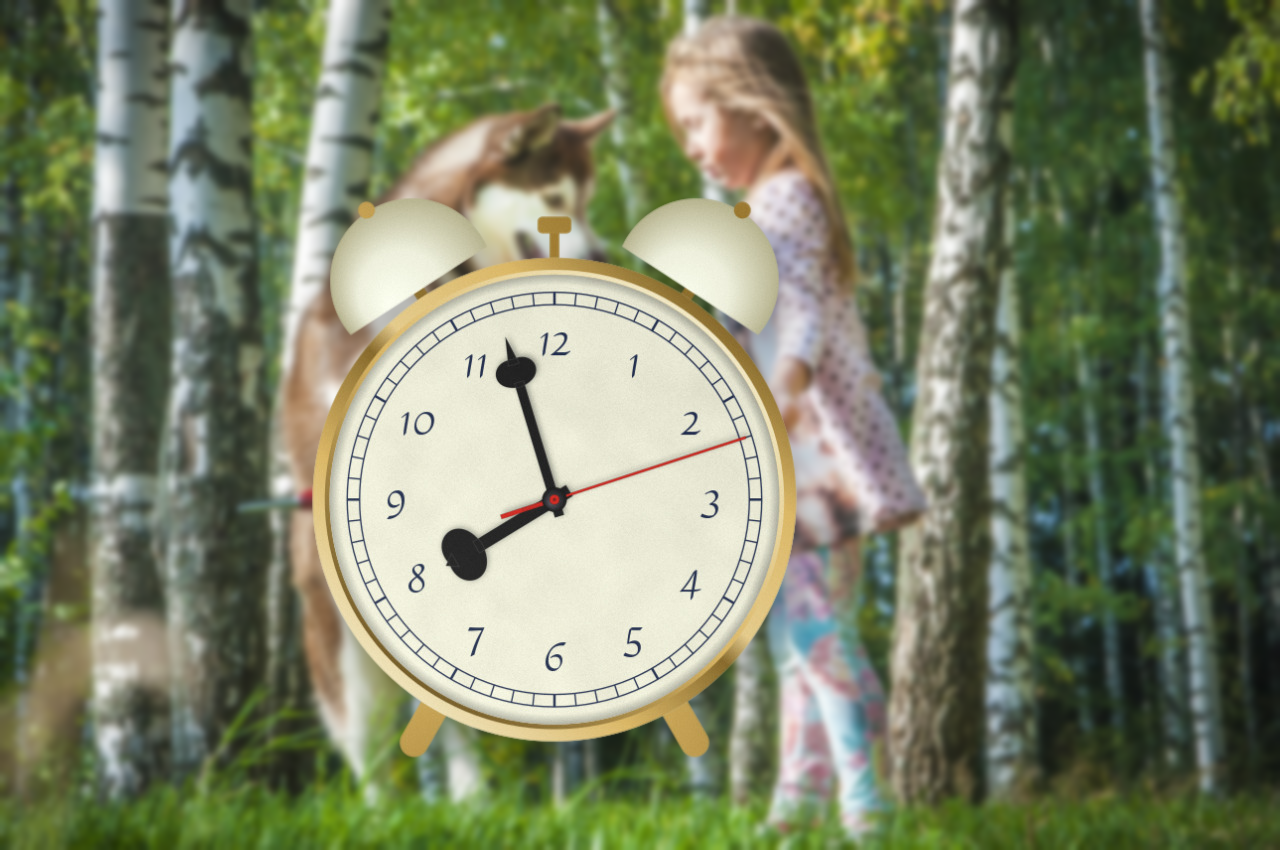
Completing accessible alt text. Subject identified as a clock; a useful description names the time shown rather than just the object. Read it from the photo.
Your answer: 7:57:12
